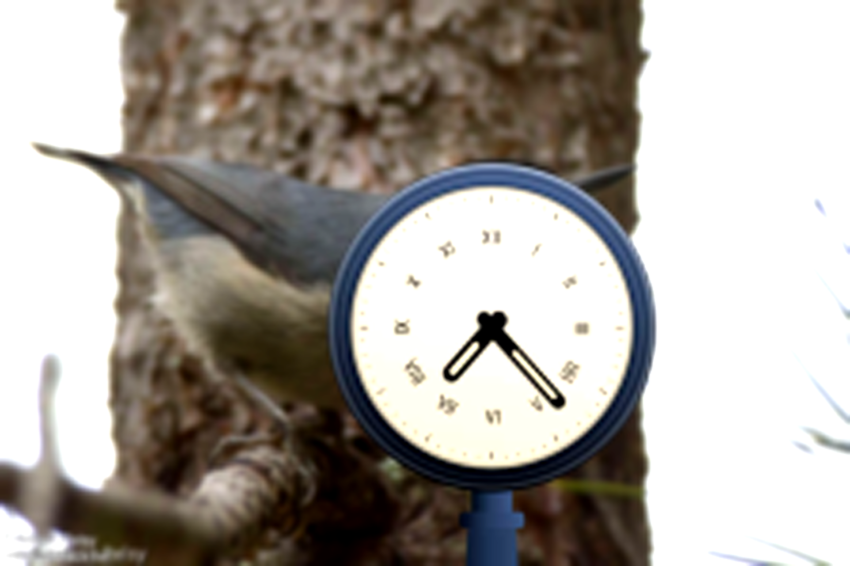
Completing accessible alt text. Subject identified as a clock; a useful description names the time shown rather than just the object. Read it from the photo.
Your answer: 7:23
